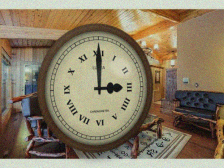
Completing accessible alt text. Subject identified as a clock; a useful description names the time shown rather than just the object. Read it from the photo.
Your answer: 3:00
